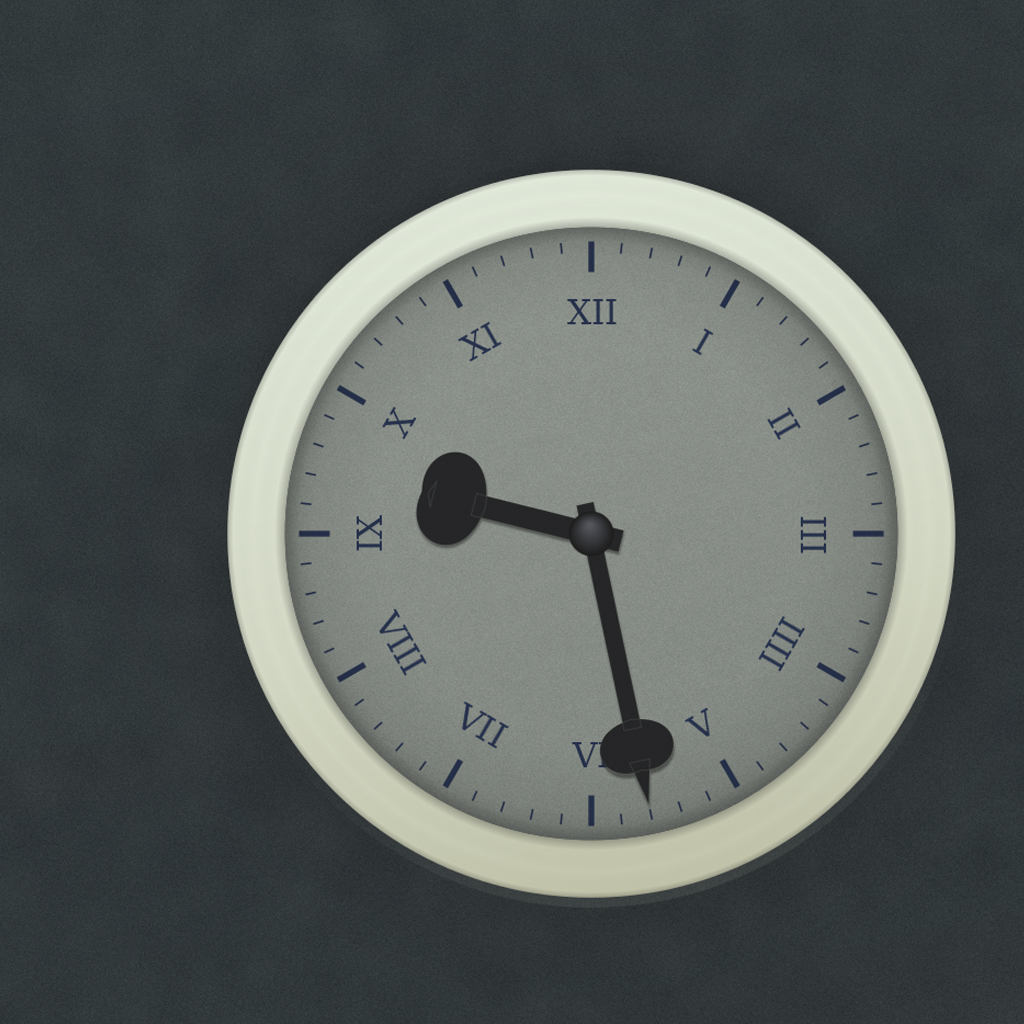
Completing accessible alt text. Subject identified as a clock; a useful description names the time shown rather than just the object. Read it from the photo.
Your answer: 9:28
